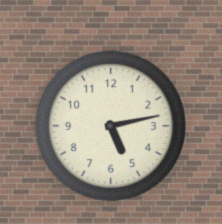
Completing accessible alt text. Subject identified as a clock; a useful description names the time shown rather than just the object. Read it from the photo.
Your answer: 5:13
